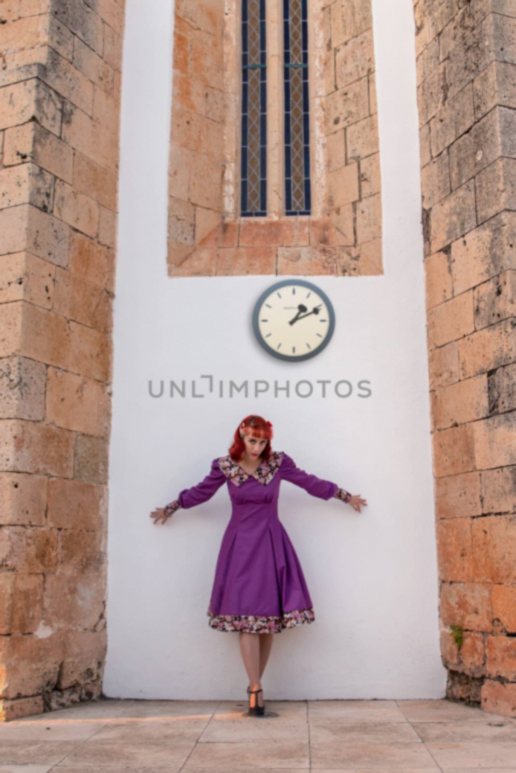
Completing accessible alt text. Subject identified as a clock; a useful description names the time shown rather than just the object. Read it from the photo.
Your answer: 1:11
